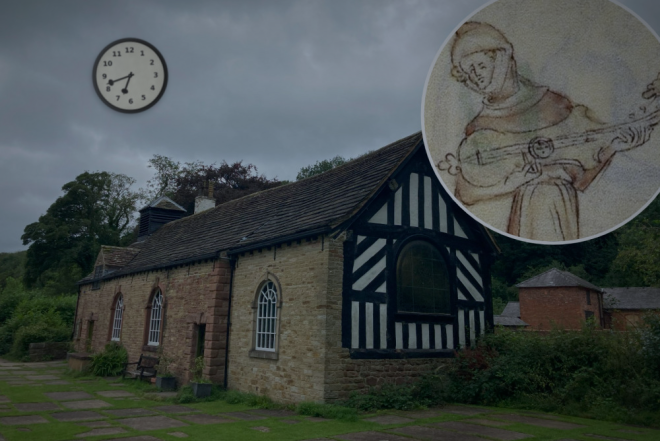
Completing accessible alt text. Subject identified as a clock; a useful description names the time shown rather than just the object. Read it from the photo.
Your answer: 6:42
